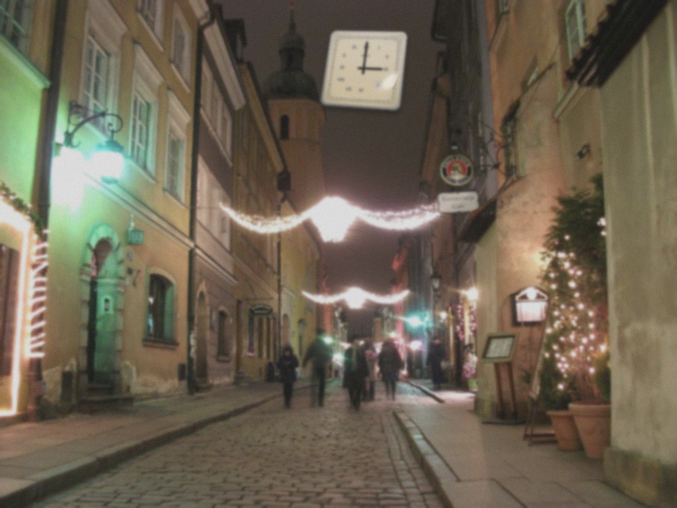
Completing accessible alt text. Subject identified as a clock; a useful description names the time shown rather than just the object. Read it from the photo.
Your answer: 3:00
